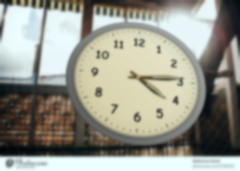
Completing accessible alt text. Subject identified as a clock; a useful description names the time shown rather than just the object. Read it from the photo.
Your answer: 4:14
